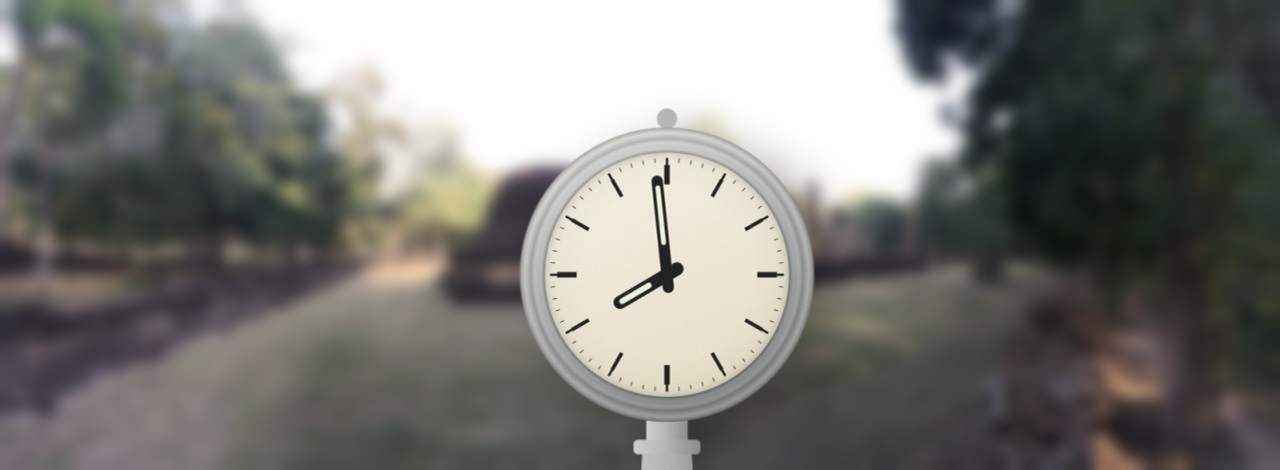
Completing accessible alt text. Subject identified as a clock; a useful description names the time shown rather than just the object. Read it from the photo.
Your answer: 7:59
